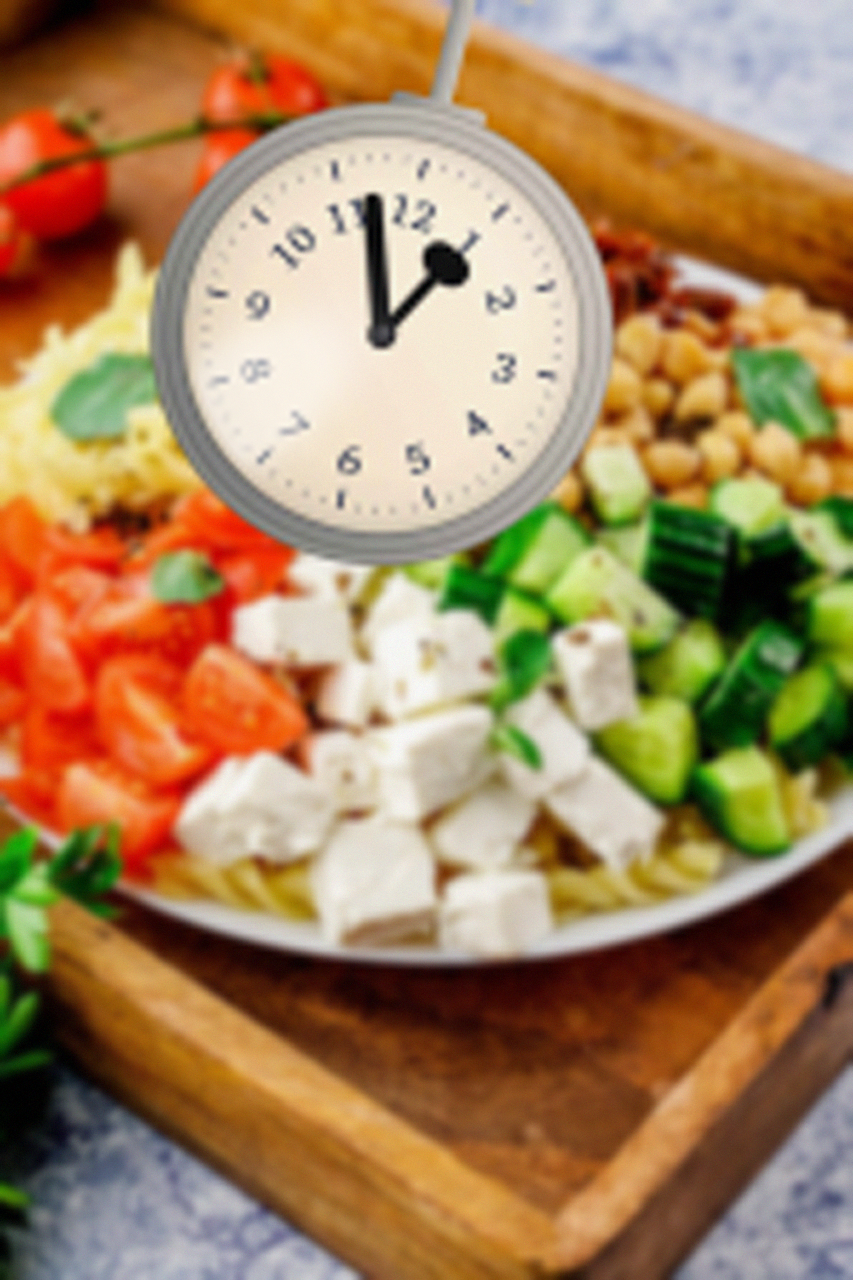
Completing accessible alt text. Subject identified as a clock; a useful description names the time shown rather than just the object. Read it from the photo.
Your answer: 12:57
